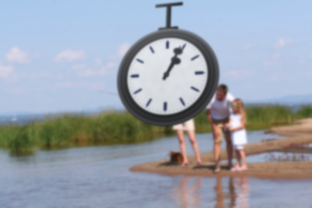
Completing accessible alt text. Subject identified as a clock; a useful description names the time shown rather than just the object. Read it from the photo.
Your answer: 1:04
